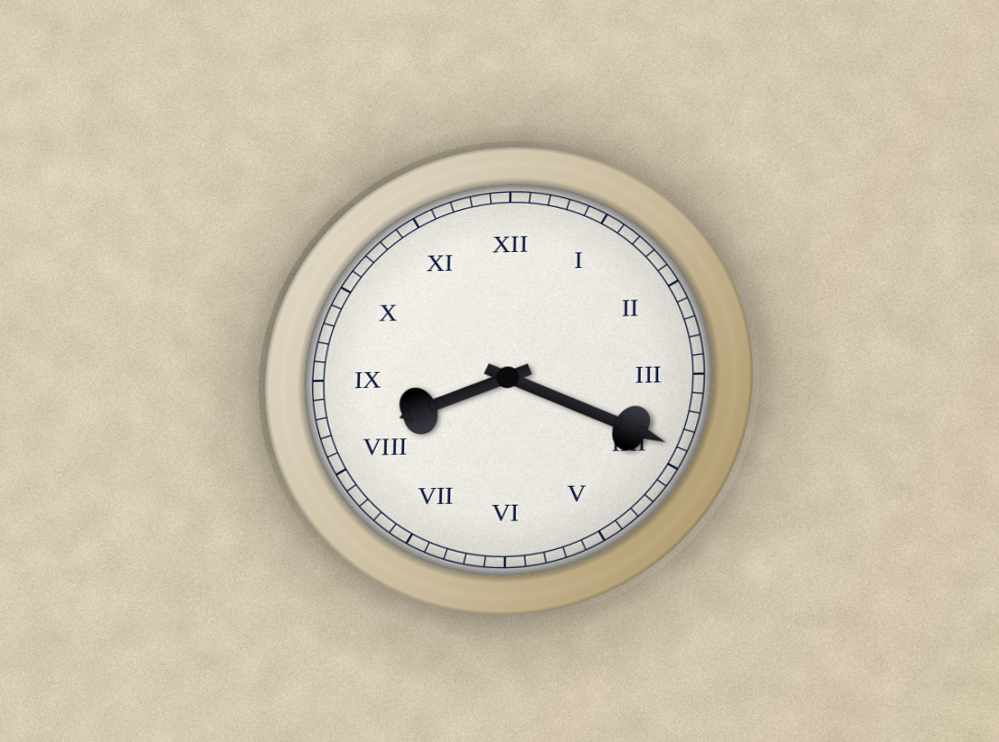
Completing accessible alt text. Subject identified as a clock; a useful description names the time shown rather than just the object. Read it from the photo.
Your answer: 8:19
